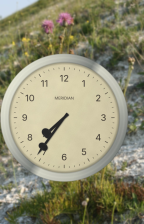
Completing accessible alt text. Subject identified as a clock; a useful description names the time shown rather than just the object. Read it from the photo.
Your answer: 7:36
